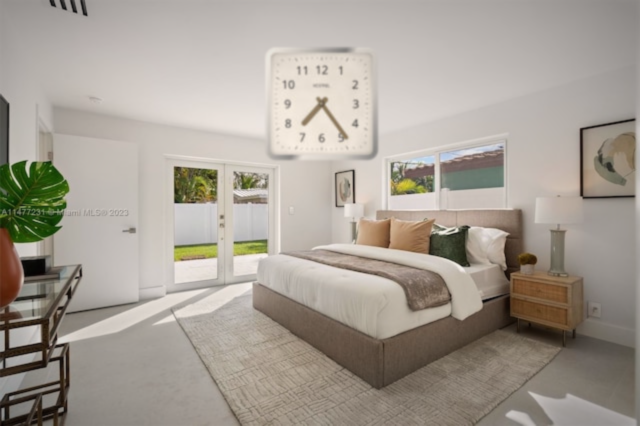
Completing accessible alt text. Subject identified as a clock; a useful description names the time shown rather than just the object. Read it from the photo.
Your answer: 7:24
